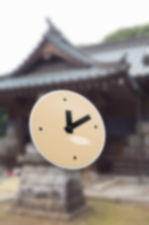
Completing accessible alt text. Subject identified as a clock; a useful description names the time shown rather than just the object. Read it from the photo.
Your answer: 12:11
